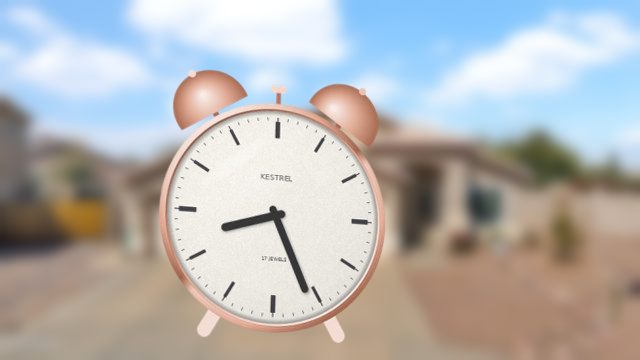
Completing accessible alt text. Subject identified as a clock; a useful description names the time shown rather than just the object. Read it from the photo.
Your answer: 8:26
